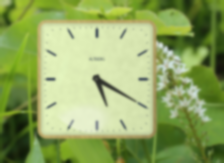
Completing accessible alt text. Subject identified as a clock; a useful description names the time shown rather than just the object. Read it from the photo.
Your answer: 5:20
